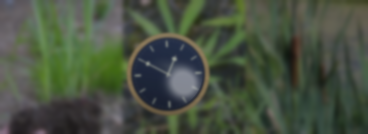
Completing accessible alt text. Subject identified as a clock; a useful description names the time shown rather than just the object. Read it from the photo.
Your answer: 12:50
